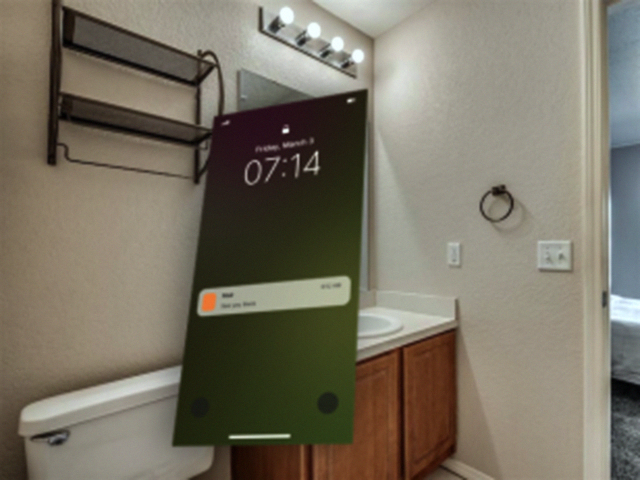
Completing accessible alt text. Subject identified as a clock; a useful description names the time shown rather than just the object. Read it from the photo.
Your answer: 7:14
